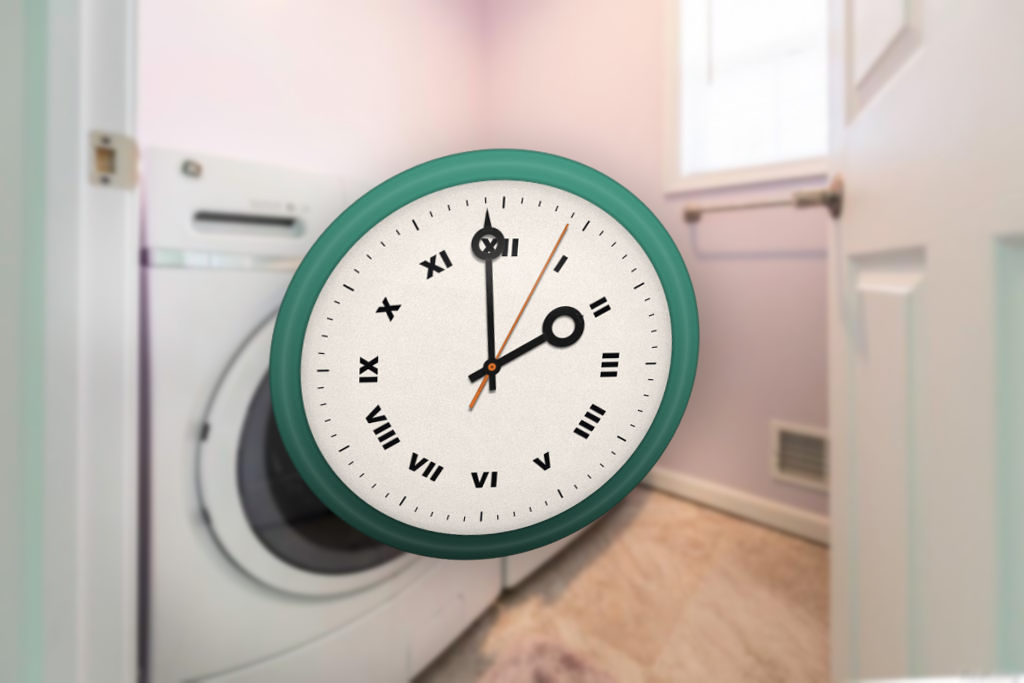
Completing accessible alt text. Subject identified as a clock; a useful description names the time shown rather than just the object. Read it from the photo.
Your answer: 1:59:04
